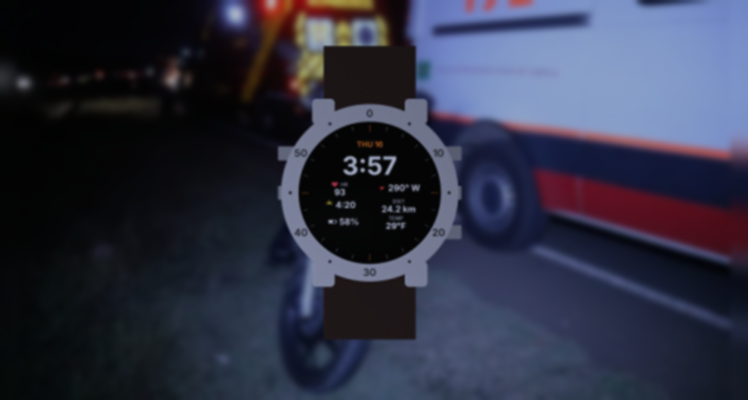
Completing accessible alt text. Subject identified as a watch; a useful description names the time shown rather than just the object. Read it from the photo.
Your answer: 3:57
